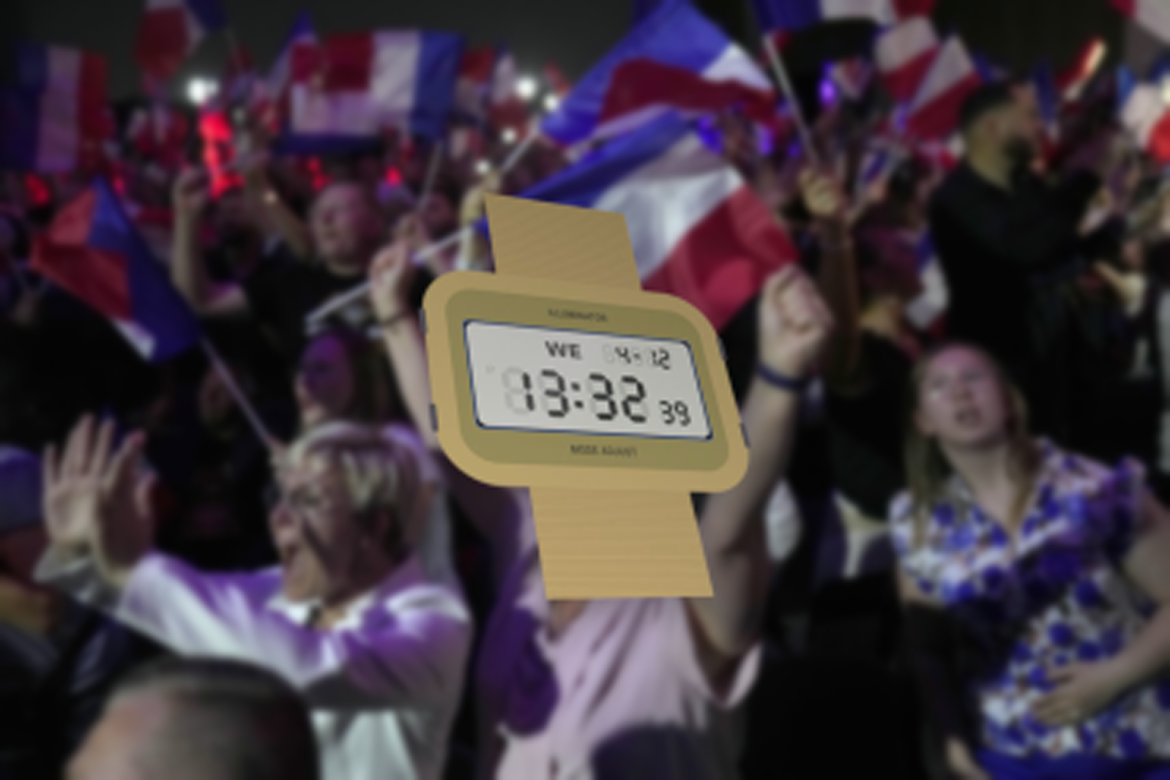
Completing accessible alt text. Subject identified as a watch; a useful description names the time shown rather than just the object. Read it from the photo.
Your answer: 13:32:39
